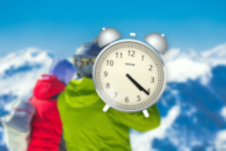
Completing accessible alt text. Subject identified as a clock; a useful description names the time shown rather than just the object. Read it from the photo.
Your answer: 4:21
